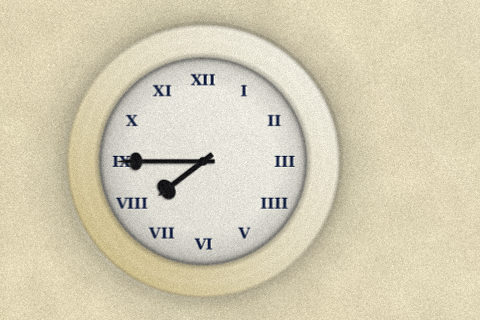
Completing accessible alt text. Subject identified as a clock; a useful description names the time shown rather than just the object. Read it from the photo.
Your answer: 7:45
